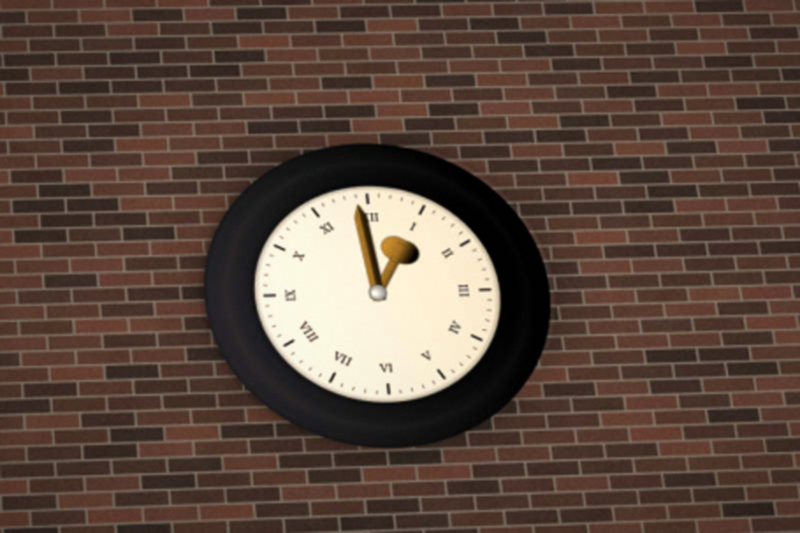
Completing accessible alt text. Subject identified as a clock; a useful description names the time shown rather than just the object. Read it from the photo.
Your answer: 12:59
